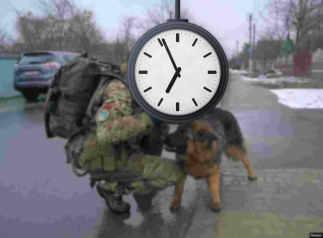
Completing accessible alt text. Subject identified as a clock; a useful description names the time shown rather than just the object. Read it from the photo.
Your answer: 6:56
